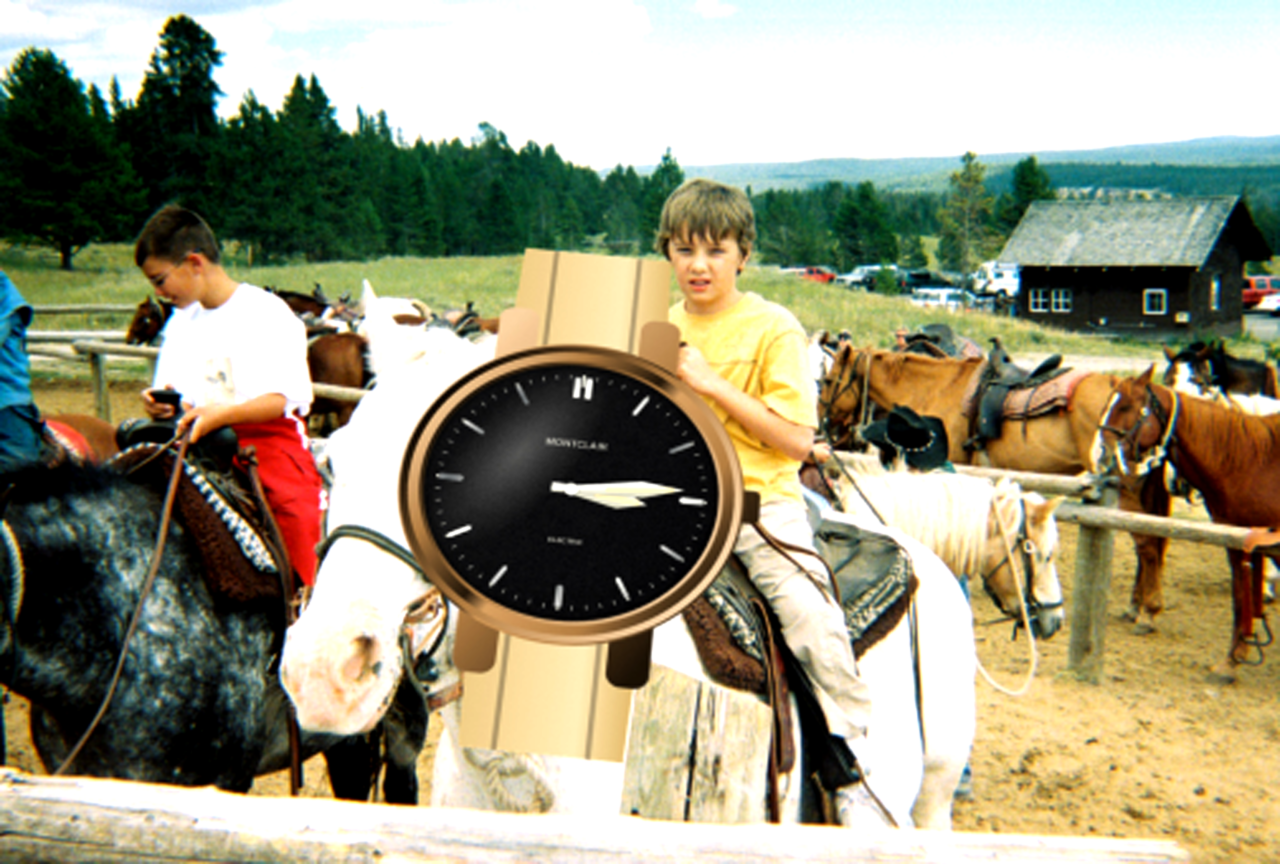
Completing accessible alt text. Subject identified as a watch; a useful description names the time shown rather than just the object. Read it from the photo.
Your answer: 3:14
